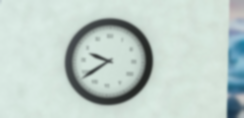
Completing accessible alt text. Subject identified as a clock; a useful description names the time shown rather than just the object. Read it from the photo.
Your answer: 9:39
